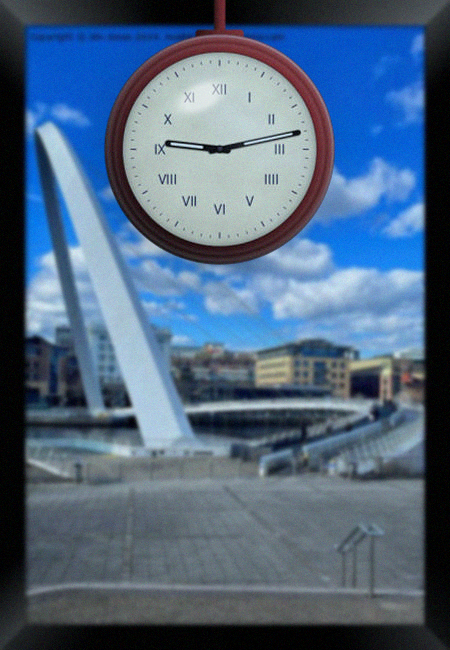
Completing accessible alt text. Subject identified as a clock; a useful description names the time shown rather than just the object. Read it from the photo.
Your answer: 9:13
